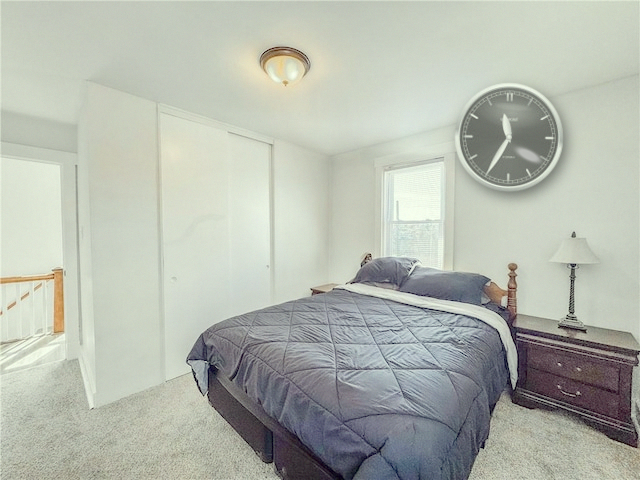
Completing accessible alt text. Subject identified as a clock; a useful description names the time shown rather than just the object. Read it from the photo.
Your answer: 11:35
